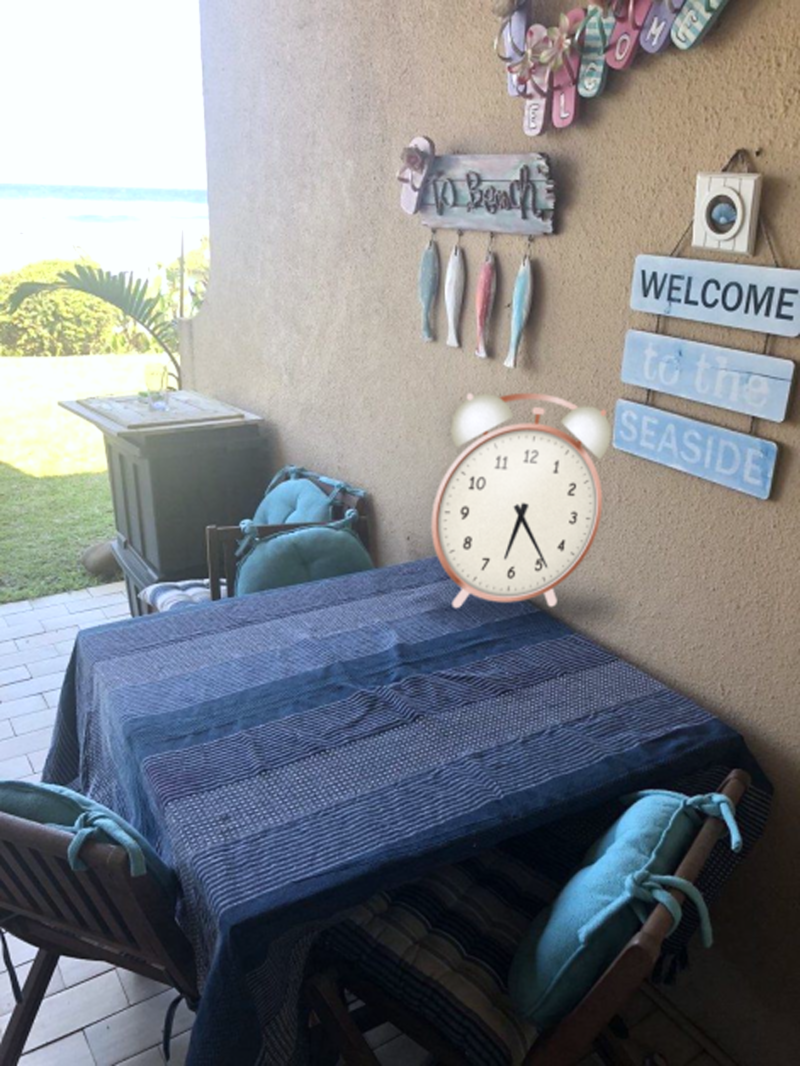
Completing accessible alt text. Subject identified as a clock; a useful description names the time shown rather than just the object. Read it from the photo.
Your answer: 6:24
